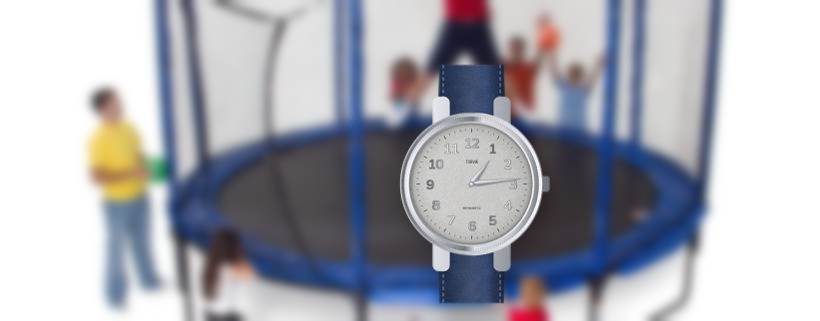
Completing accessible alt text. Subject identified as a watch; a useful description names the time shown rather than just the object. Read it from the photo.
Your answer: 1:14
